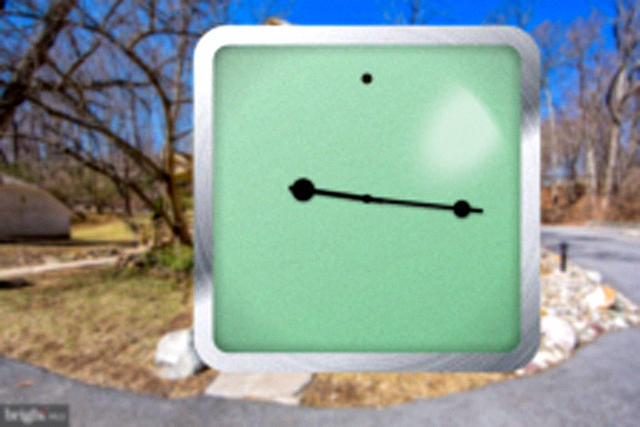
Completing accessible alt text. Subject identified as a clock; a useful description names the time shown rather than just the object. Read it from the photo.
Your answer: 9:16
